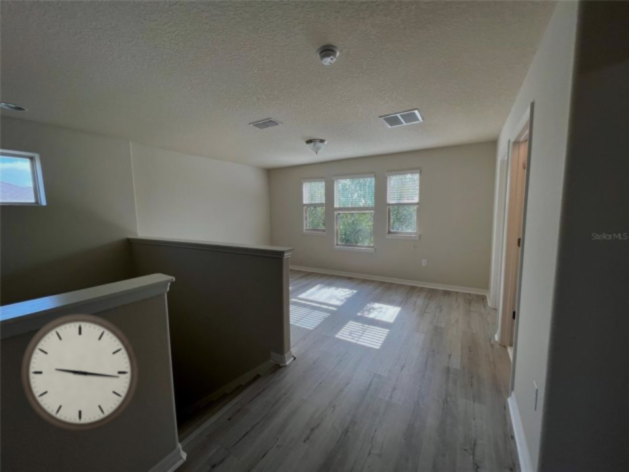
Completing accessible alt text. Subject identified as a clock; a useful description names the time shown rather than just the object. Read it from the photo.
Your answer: 9:16
